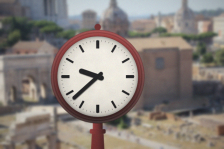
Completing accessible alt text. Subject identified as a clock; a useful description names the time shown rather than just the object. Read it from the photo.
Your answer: 9:38
